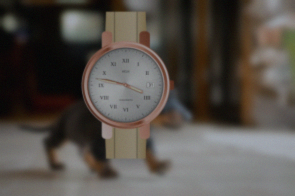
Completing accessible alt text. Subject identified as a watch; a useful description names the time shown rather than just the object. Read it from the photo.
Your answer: 3:47
